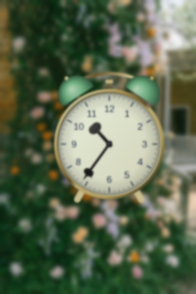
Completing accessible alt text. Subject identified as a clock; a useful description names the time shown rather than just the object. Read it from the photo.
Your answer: 10:36
